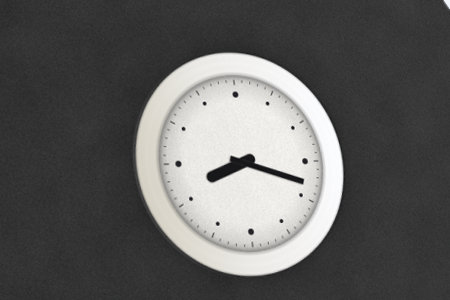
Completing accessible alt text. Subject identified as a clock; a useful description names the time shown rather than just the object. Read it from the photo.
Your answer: 8:18
